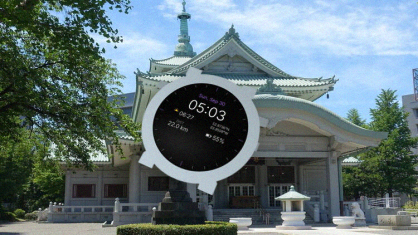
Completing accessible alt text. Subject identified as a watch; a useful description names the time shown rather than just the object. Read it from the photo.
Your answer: 5:03
